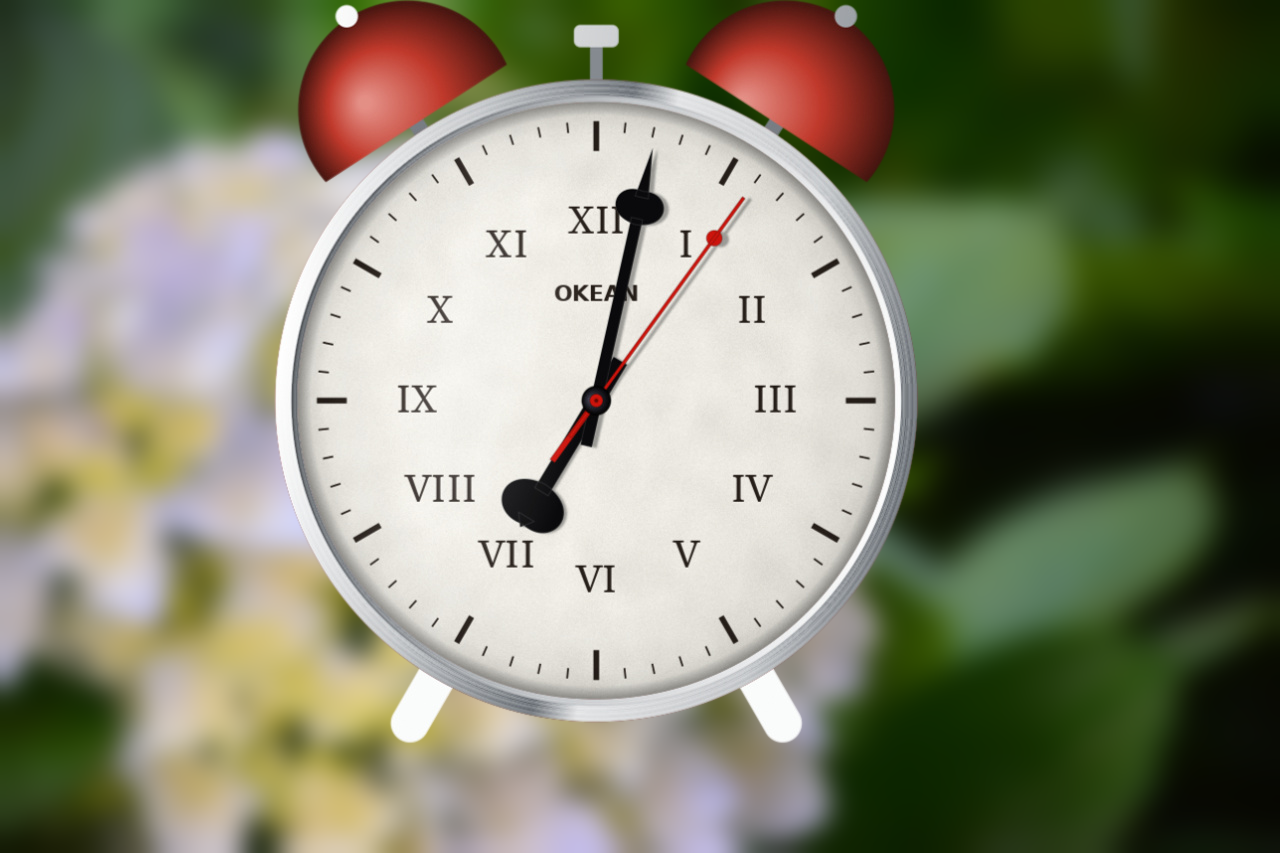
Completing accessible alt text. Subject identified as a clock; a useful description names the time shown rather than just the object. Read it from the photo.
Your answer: 7:02:06
